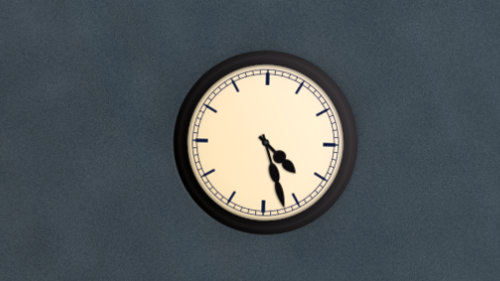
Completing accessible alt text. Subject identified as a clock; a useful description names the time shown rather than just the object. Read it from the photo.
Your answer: 4:27
